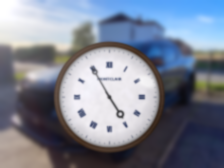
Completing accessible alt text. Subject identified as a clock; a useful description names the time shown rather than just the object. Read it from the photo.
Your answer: 4:55
